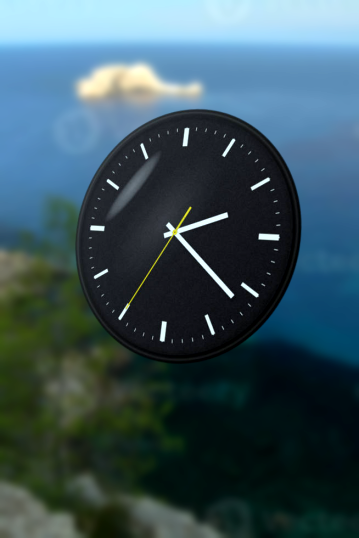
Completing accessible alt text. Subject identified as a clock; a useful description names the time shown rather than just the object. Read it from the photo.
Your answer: 2:21:35
